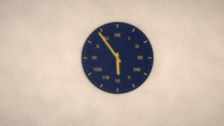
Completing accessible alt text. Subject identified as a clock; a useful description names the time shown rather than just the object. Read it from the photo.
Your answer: 5:54
